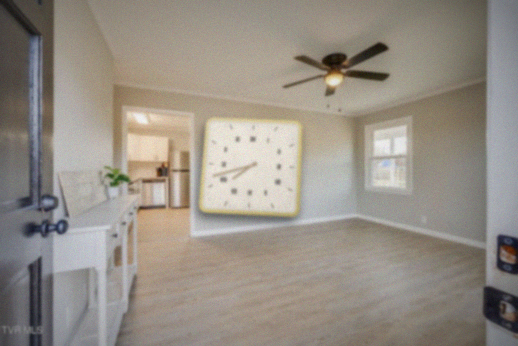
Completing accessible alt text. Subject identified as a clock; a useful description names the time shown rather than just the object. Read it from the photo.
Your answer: 7:42
